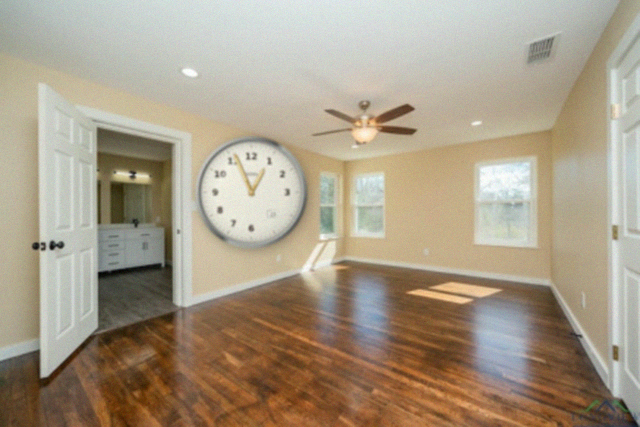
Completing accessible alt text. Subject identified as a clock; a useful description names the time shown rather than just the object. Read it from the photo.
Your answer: 12:56
